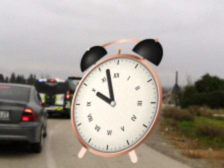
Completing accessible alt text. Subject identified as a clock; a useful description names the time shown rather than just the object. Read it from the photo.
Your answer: 9:57
